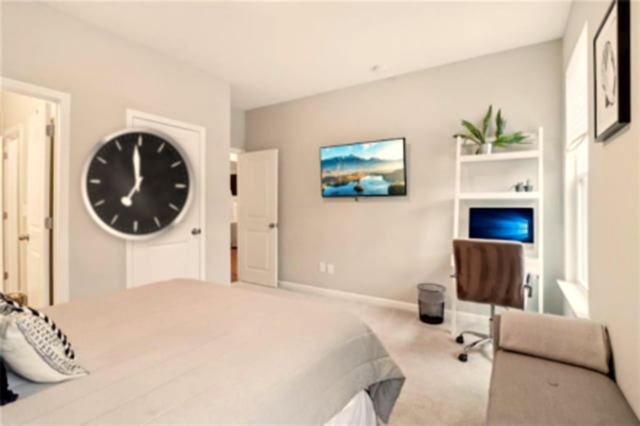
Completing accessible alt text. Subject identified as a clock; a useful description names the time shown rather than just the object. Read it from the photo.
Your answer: 6:59
